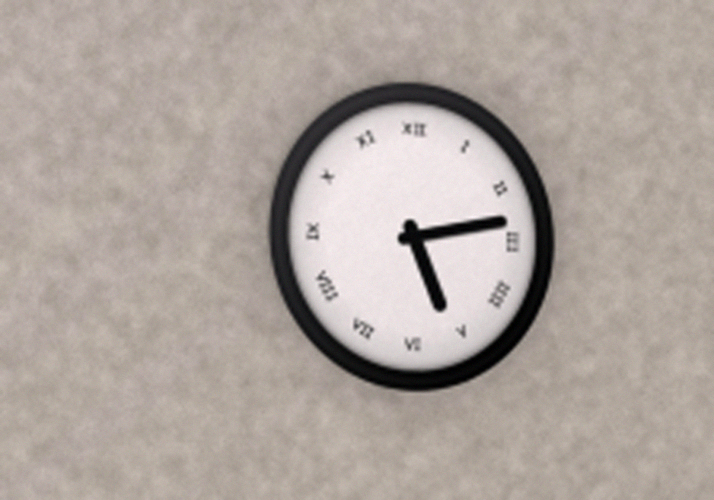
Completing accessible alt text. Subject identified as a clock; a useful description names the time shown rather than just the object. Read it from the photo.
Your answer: 5:13
